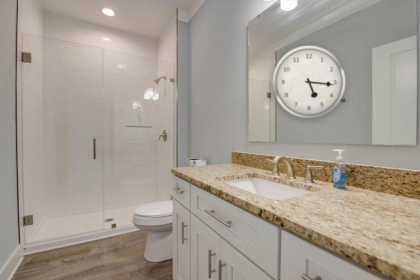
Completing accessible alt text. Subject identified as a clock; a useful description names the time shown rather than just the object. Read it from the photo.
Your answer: 5:16
